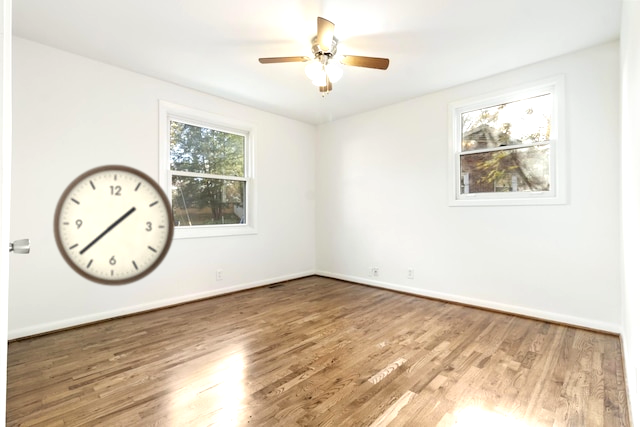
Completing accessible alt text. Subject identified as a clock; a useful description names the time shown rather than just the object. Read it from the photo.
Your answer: 1:38
